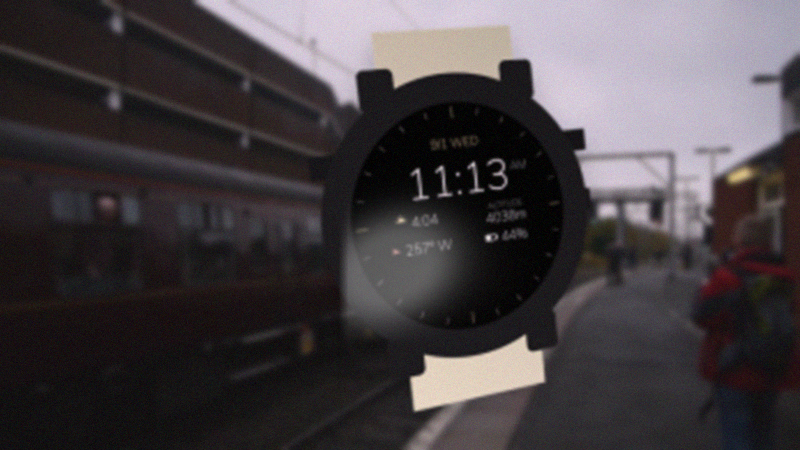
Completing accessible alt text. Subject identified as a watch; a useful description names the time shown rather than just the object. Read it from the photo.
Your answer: 11:13
